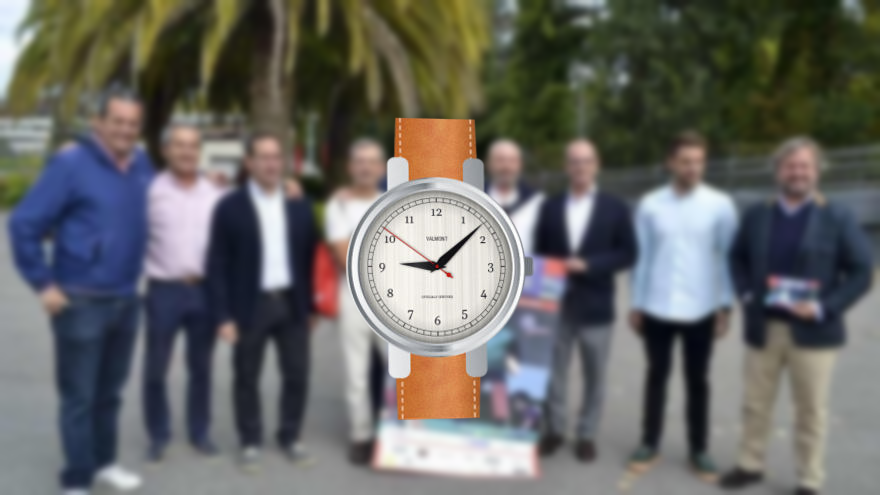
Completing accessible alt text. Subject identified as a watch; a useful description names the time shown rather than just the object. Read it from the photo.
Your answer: 9:07:51
